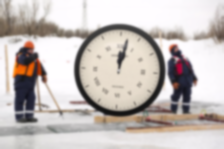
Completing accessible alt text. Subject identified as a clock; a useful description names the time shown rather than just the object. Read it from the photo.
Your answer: 12:02
